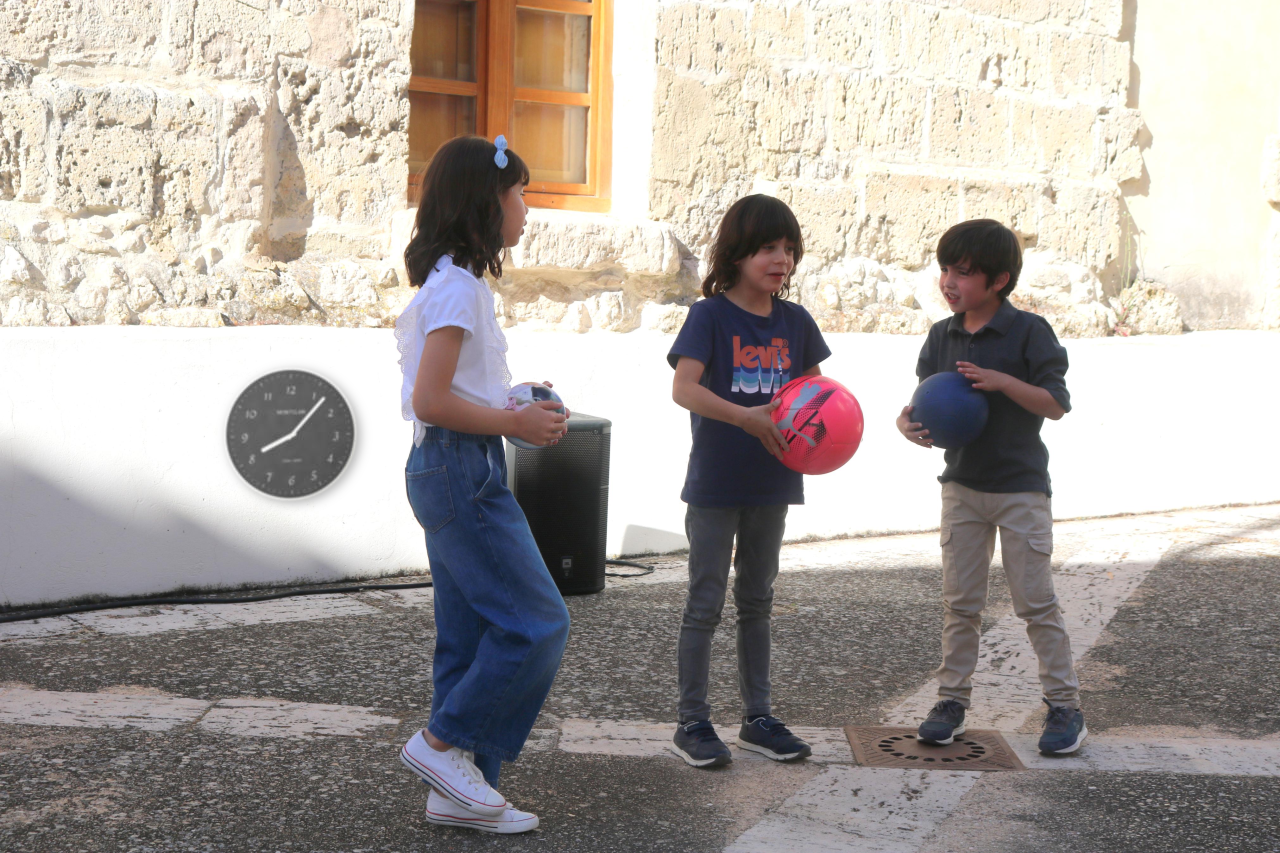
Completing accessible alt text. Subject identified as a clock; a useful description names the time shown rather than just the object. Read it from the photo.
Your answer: 8:07
